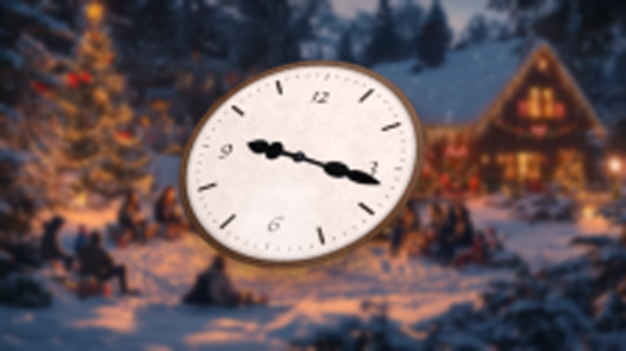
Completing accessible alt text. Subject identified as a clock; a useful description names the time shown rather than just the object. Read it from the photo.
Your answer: 9:17
